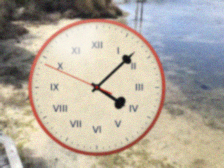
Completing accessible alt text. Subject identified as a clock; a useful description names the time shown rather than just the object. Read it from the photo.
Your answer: 4:07:49
